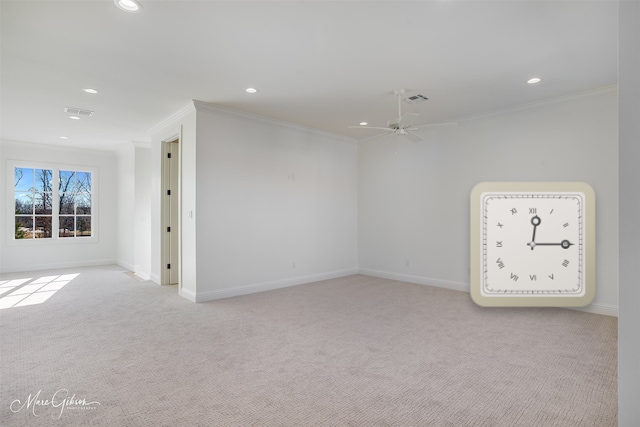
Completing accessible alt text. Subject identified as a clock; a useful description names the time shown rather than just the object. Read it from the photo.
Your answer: 12:15
